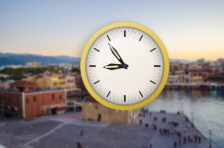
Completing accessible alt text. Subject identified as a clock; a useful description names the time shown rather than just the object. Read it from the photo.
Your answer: 8:54
